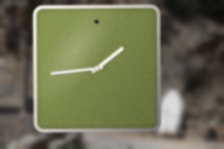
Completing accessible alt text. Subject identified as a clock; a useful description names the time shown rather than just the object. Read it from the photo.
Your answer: 1:44
